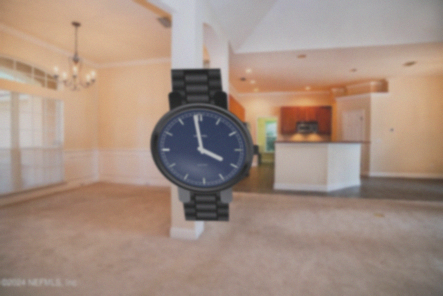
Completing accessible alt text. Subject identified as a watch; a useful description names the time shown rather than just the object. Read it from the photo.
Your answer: 3:59
